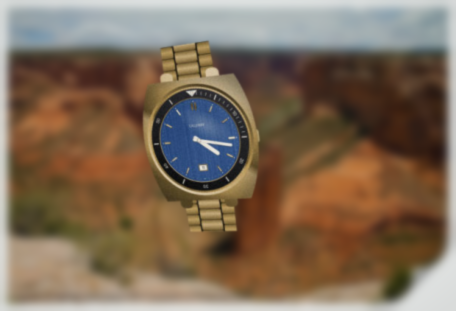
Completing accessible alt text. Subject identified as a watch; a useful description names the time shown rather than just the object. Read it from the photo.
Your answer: 4:17
